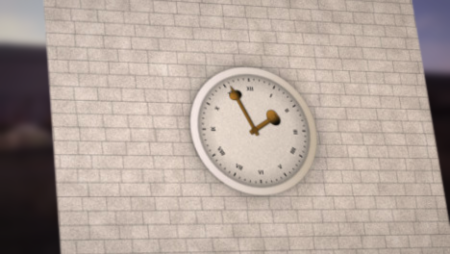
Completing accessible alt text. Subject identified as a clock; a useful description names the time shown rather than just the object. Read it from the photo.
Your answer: 1:56
